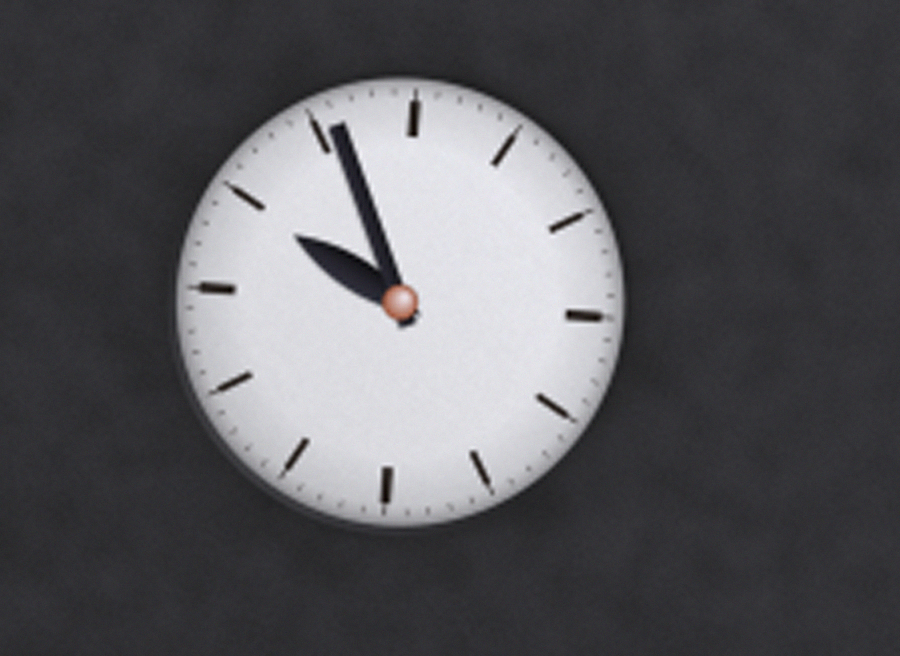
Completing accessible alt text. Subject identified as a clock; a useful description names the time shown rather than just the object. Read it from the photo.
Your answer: 9:56
